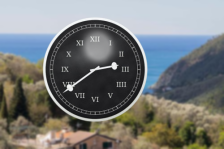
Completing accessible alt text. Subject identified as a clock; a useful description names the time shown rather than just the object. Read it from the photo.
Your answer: 2:39
